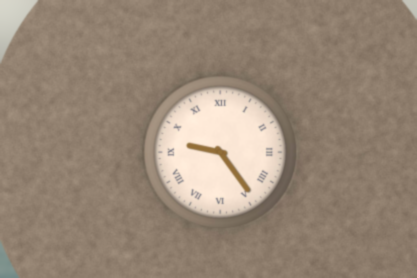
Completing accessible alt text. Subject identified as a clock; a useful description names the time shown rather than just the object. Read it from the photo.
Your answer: 9:24
